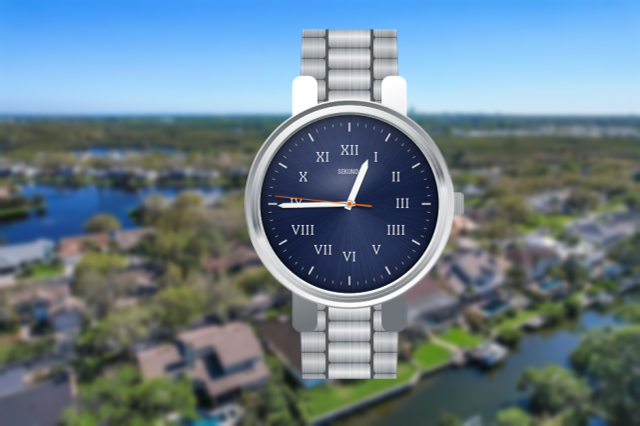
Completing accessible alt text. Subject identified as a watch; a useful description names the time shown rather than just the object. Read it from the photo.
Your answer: 12:44:46
